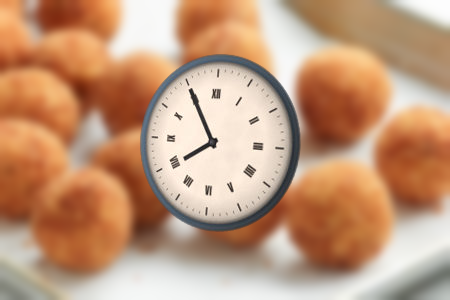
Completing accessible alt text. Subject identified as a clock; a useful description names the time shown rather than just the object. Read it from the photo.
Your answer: 7:55
